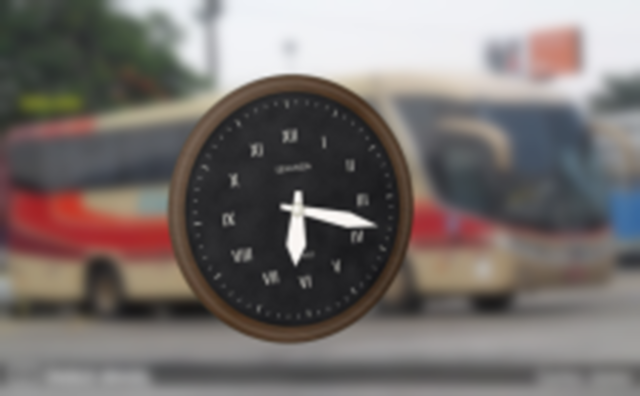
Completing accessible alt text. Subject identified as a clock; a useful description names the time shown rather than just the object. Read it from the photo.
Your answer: 6:18
